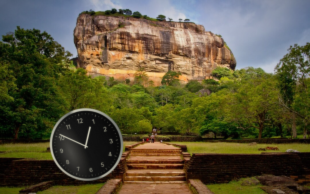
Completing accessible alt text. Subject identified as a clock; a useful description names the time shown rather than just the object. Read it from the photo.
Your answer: 12:51
